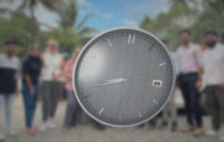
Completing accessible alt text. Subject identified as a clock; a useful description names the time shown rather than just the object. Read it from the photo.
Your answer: 8:42
